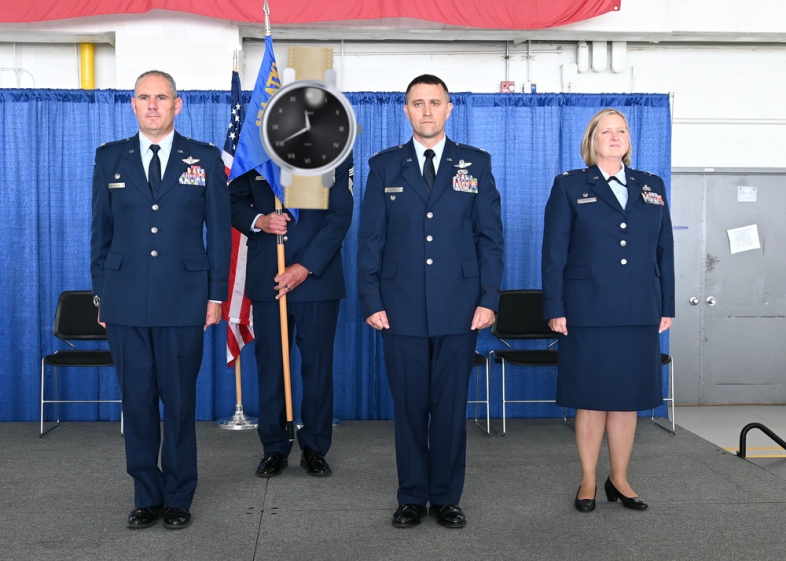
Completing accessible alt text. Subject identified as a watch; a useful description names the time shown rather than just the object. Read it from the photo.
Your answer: 11:40
